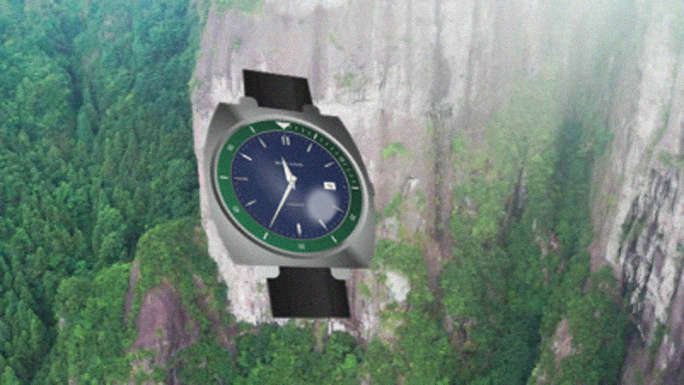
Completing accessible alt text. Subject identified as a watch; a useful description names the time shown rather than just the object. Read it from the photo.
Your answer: 11:35
